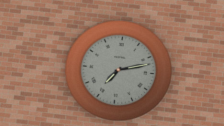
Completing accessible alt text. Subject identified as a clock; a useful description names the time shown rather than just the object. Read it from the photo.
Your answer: 7:12
